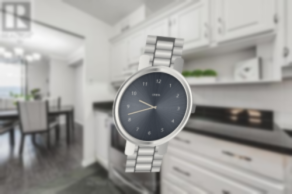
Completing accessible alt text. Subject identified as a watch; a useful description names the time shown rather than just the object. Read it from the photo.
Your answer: 9:42
